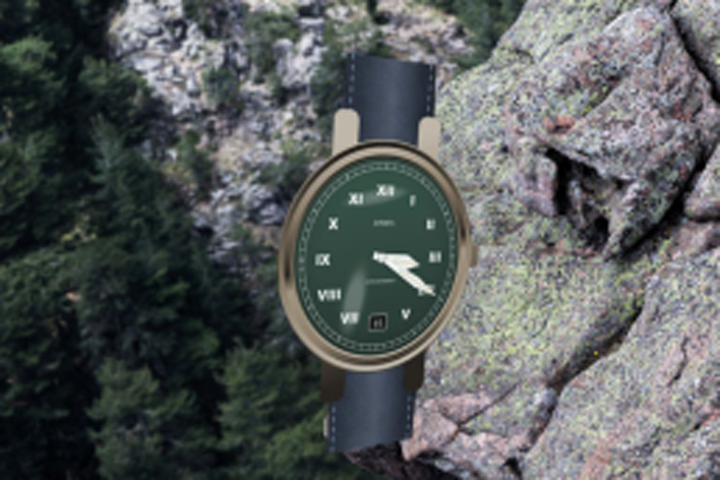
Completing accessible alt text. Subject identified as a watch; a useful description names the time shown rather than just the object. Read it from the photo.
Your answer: 3:20
